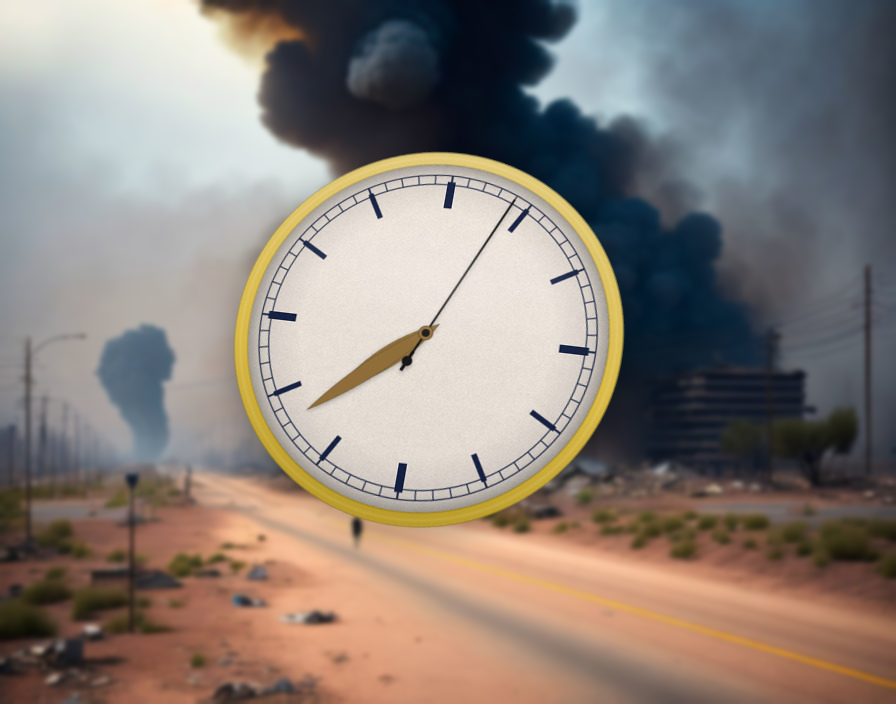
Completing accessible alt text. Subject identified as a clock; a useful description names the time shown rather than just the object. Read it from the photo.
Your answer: 7:38:04
